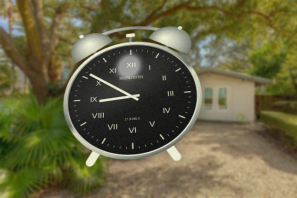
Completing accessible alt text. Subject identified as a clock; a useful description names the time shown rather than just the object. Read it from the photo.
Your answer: 8:51
